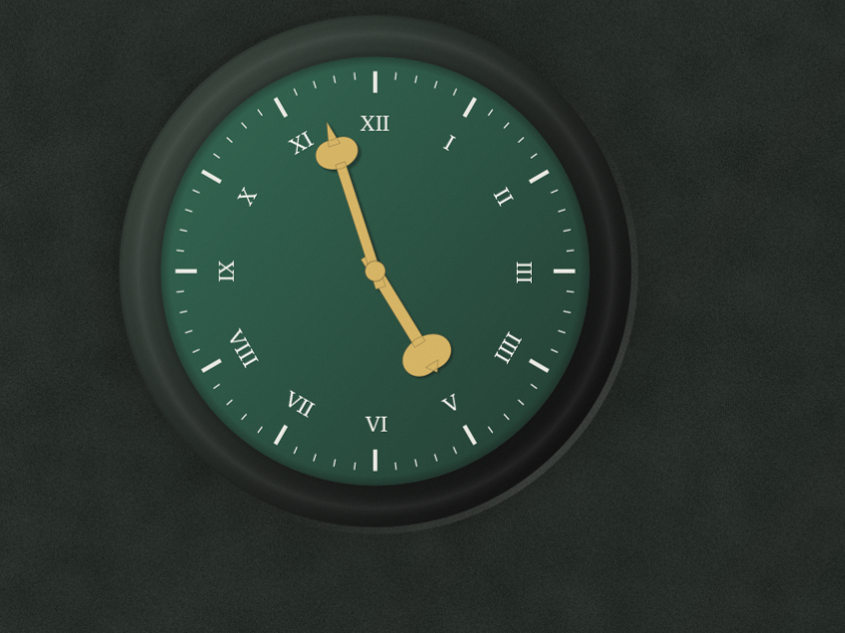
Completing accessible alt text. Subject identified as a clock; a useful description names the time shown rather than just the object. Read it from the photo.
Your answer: 4:57
